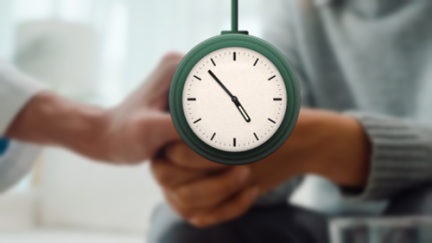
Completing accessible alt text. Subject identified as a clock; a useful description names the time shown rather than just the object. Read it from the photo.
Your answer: 4:53
